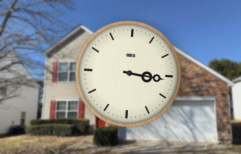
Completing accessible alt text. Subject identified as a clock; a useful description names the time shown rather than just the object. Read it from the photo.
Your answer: 3:16
